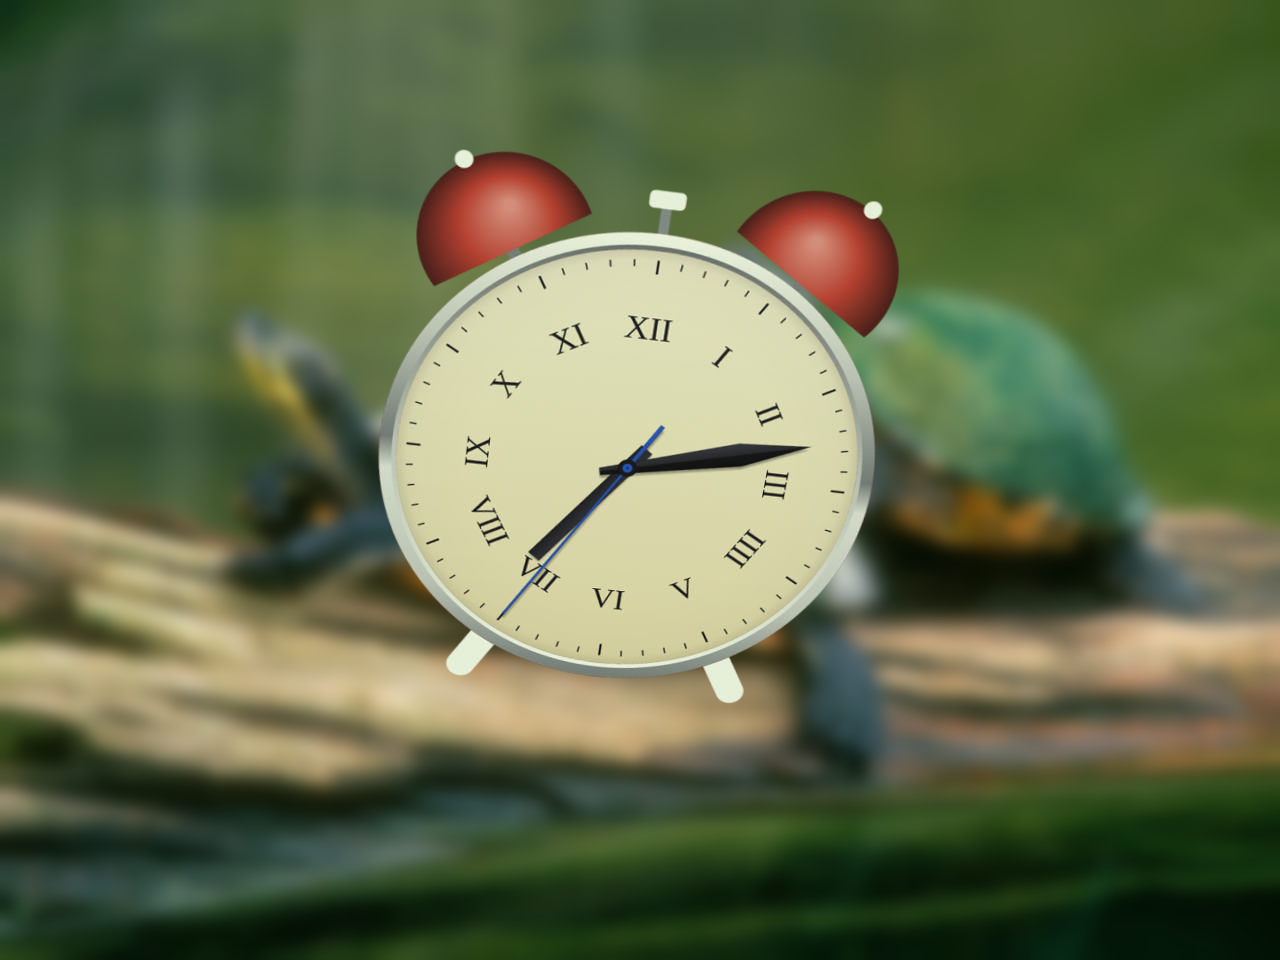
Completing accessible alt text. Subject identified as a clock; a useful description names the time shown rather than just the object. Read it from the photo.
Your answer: 7:12:35
